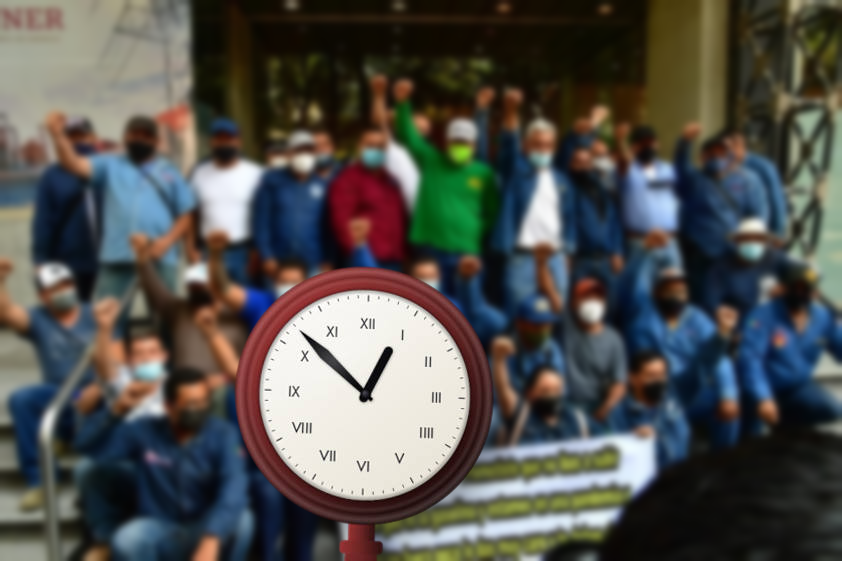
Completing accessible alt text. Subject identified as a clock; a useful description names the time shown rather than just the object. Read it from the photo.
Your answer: 12:52
